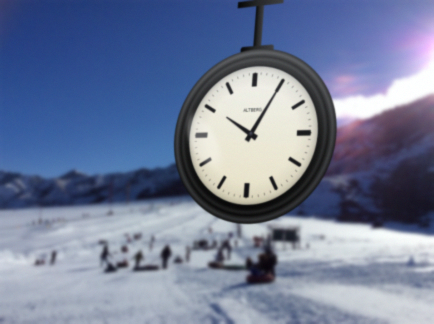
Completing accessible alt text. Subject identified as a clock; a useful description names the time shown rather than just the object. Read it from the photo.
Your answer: 10:05
